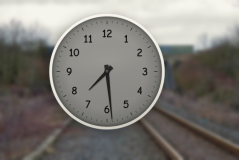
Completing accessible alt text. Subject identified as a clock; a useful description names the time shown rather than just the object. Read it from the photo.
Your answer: 7:29
